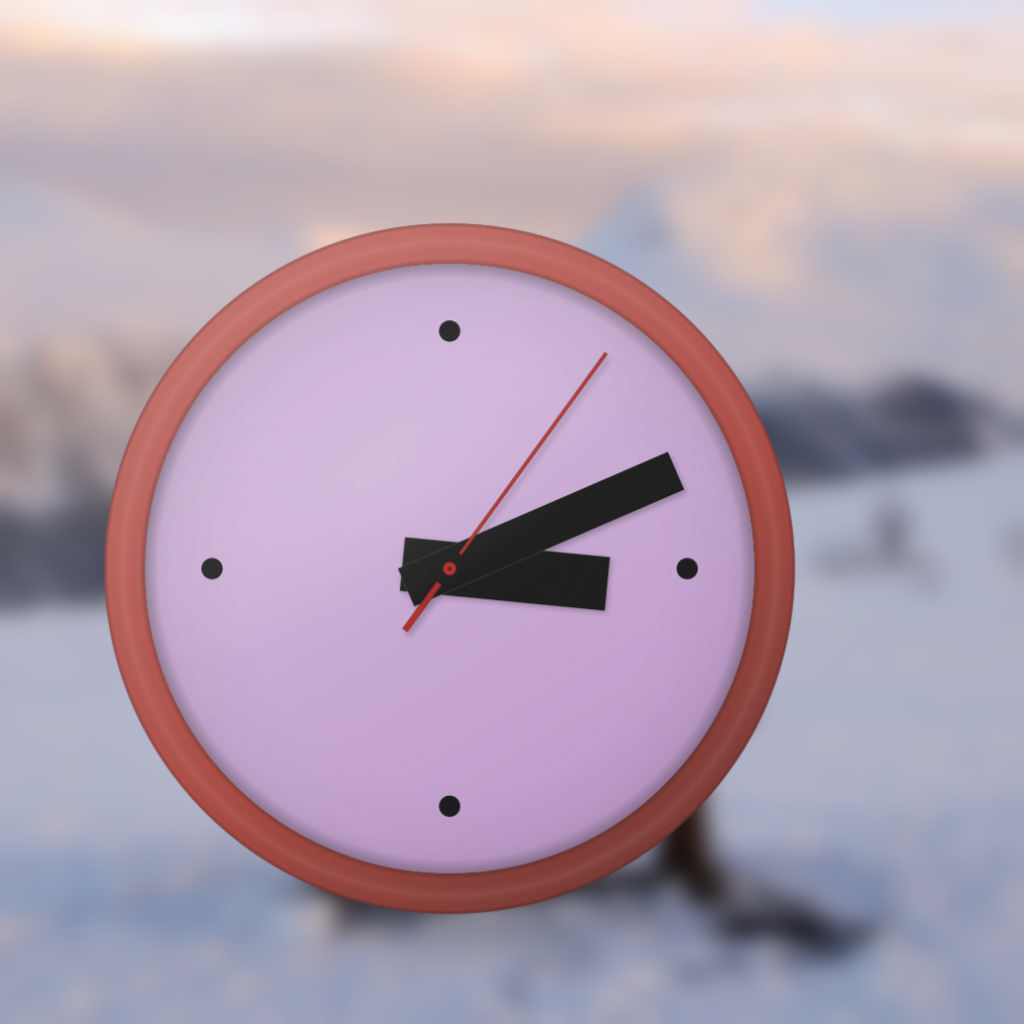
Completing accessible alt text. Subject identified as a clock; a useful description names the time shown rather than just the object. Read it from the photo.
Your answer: 3:11:06
